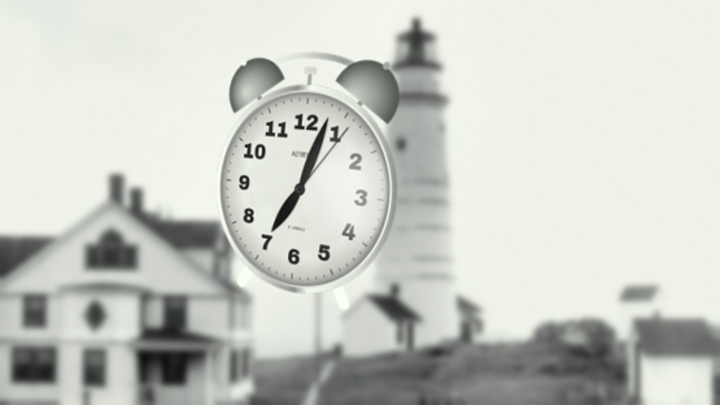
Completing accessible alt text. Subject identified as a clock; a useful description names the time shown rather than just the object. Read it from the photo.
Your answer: 7:03:06
